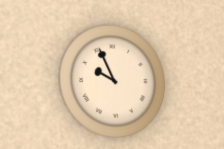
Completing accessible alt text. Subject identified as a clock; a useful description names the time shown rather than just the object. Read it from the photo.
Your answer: 9:56
